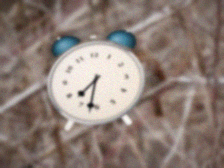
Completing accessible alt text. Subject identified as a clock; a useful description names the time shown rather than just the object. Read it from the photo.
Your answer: 7:32
